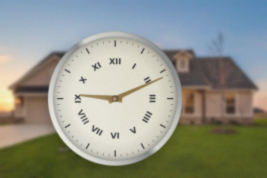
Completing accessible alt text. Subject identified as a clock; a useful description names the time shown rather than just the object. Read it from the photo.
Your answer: 9:11
